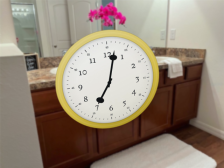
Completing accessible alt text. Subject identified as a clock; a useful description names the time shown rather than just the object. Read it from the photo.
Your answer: 7:02
